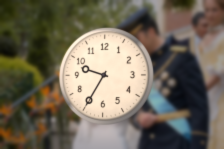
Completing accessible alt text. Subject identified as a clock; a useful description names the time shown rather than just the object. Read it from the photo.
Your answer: 9:35
